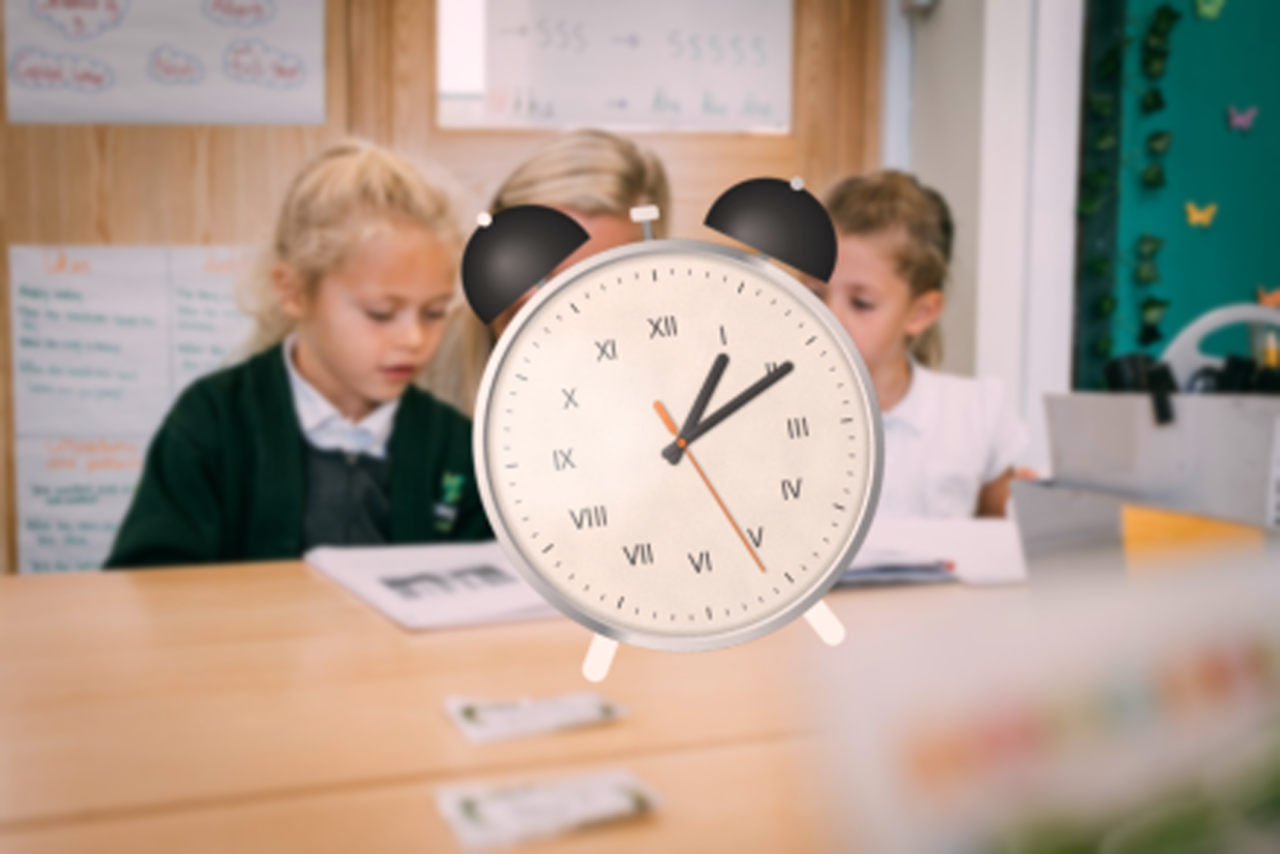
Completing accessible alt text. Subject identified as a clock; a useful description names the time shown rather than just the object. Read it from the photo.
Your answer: 1:10:26
